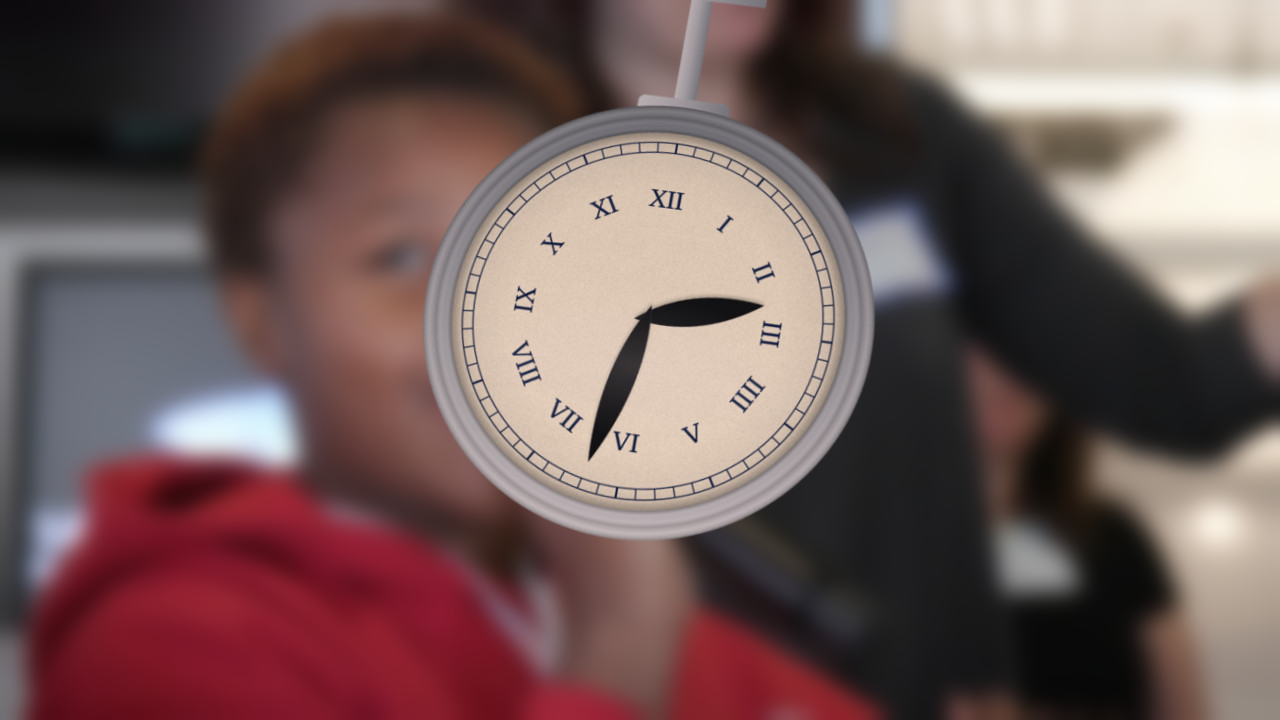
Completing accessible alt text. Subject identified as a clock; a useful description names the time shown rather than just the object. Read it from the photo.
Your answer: 2:32
